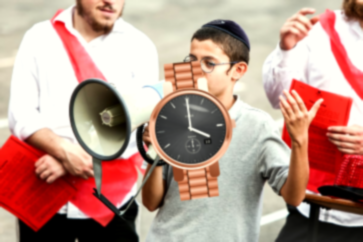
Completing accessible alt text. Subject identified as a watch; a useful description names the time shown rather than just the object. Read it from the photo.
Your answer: 4:00
